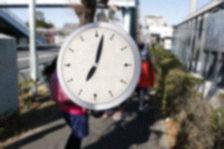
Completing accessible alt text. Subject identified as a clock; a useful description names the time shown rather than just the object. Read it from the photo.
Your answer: 7:02
